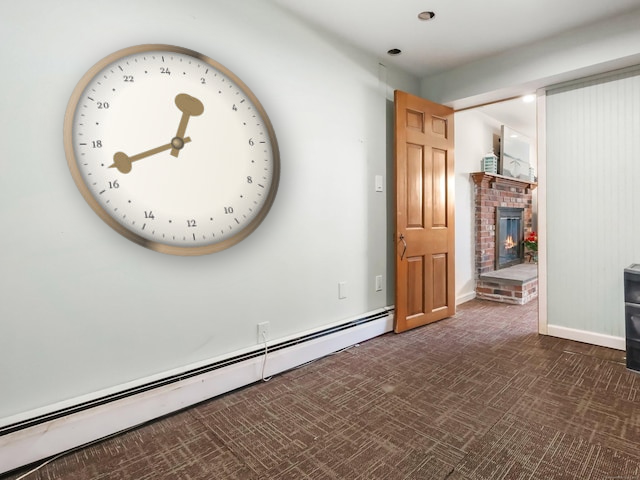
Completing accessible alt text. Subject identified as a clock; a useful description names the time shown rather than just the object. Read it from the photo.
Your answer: 1:42
